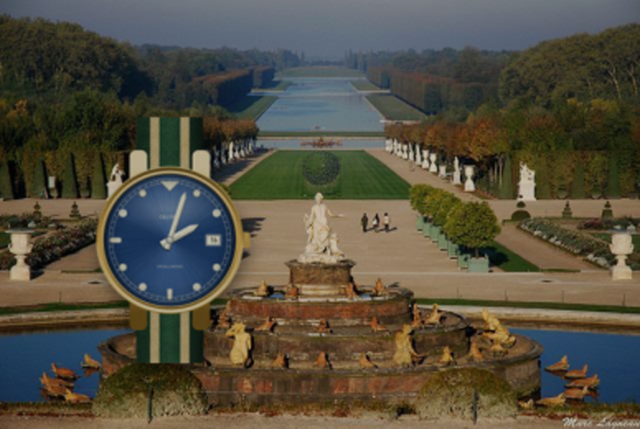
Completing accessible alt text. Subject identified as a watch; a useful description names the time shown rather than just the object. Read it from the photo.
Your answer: 2:03
